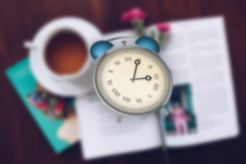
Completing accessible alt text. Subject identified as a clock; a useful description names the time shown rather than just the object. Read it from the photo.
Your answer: 3:04
